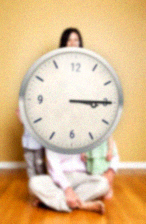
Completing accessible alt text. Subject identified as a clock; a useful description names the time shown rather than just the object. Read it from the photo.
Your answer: 3:15
